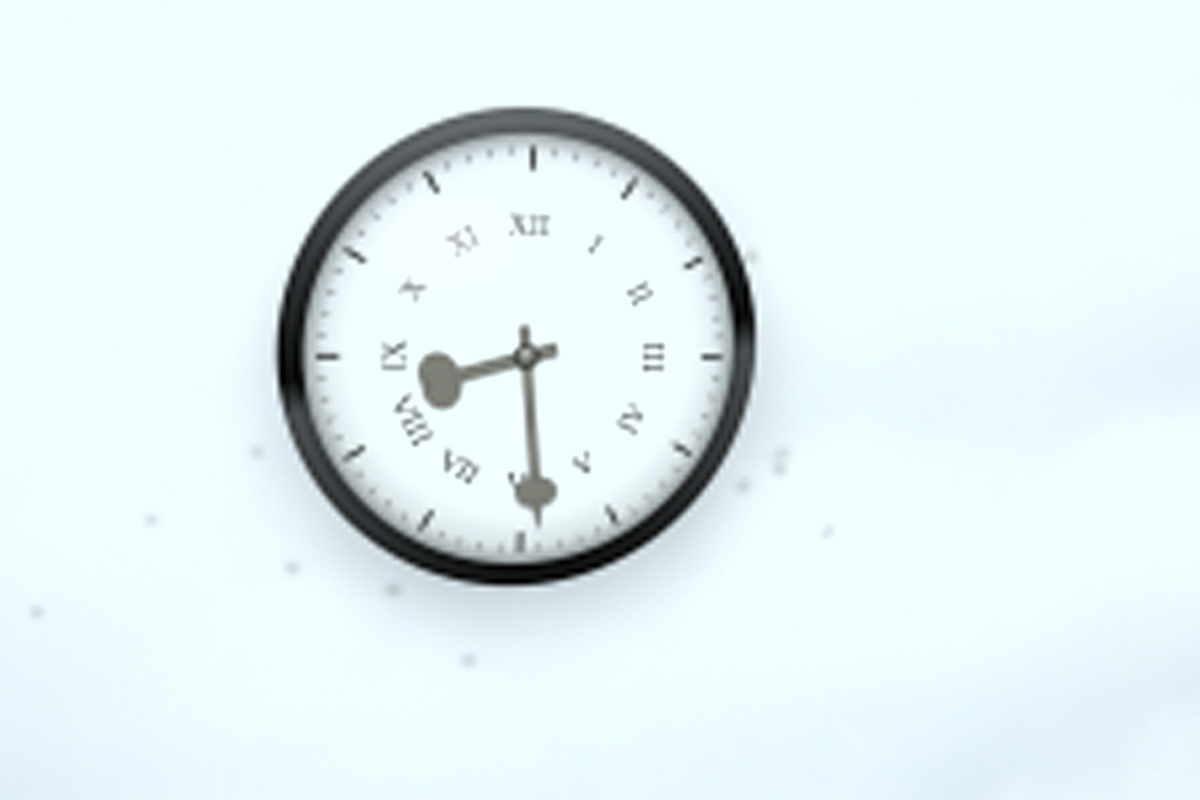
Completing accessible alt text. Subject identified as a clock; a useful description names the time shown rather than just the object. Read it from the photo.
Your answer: 8:29
